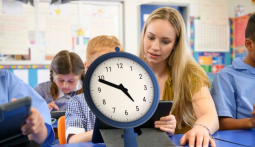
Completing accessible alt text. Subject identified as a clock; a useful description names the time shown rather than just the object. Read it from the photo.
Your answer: 4:49
